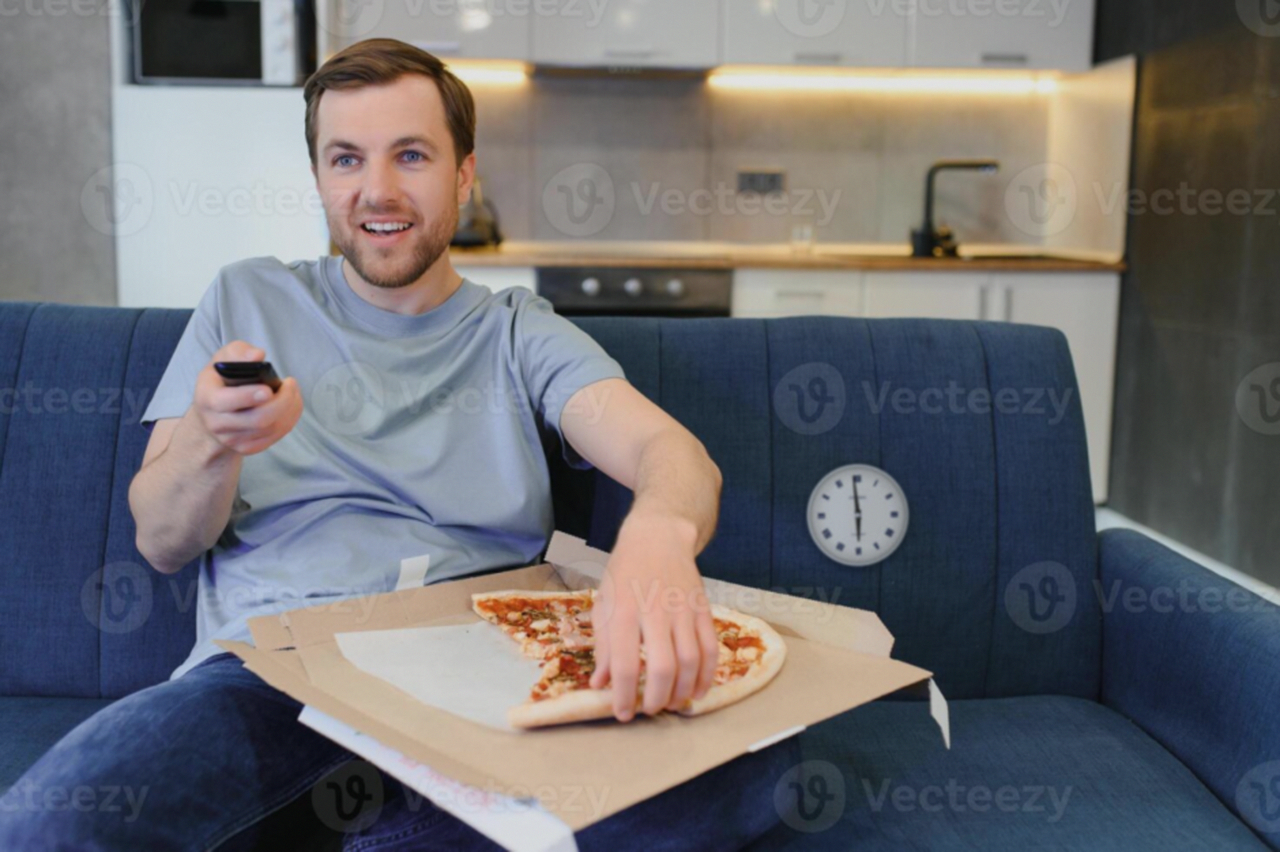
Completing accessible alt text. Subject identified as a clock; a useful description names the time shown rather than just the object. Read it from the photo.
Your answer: 5:59
